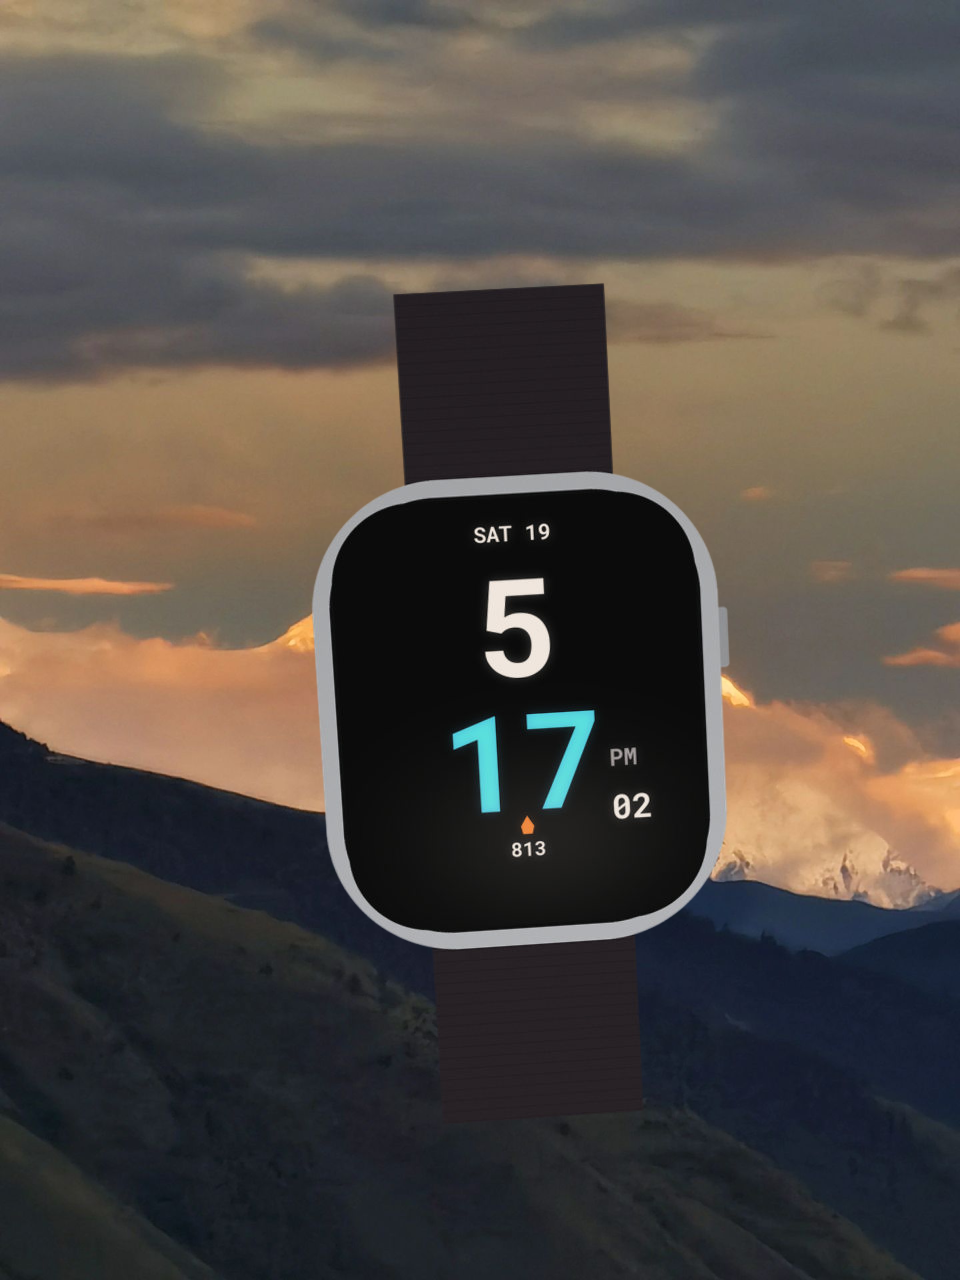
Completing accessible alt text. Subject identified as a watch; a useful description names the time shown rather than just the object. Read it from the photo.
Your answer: 5:17:02
